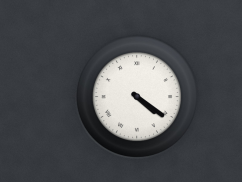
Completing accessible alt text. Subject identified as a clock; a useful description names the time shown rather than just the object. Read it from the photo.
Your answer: 4:21
